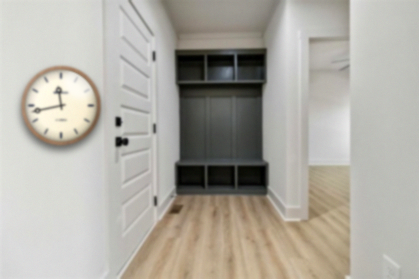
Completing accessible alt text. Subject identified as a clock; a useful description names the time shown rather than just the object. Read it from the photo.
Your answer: 11:43
